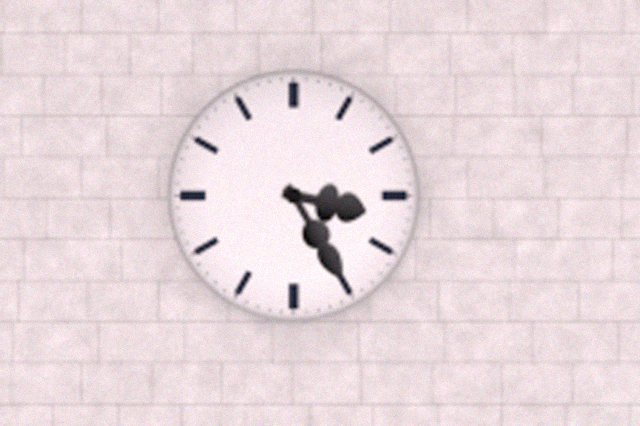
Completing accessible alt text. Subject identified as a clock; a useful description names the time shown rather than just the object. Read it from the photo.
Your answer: 3:25
